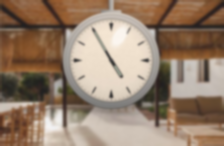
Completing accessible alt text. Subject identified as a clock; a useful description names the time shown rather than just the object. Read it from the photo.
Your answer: 4:55
